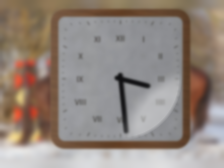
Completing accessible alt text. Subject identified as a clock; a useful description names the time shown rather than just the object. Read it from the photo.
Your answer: 3:29
